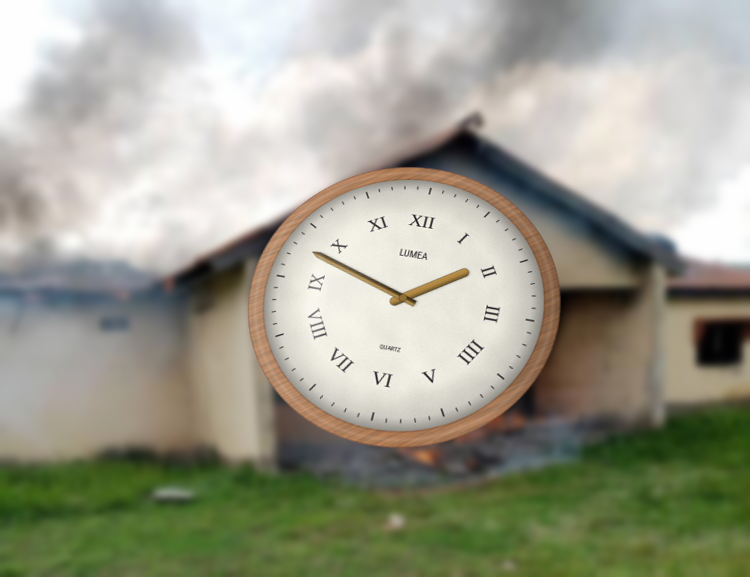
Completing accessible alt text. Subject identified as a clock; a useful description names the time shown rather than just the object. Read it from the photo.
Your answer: 1:48
